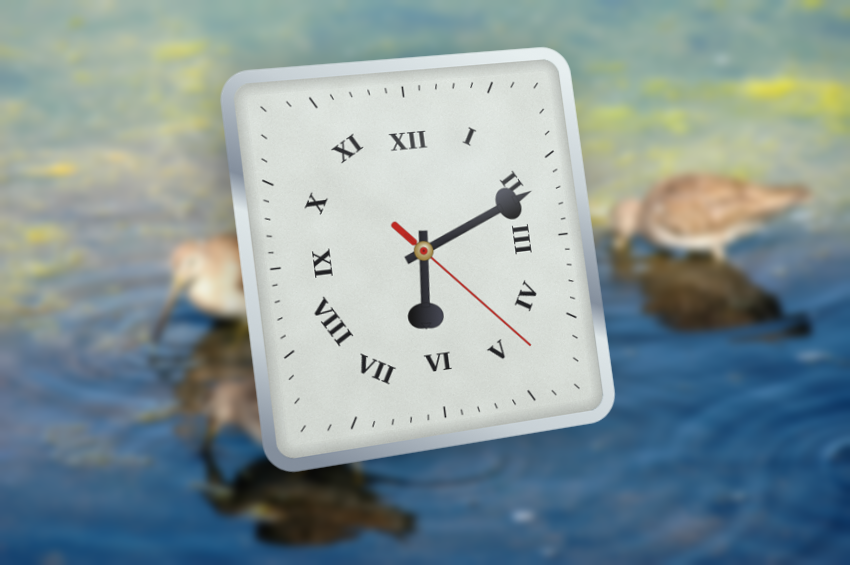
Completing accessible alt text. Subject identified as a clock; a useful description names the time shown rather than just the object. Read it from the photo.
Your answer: 6:11:23
